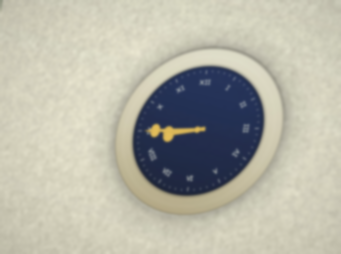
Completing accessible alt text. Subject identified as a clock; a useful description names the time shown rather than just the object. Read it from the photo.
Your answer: 8:45
